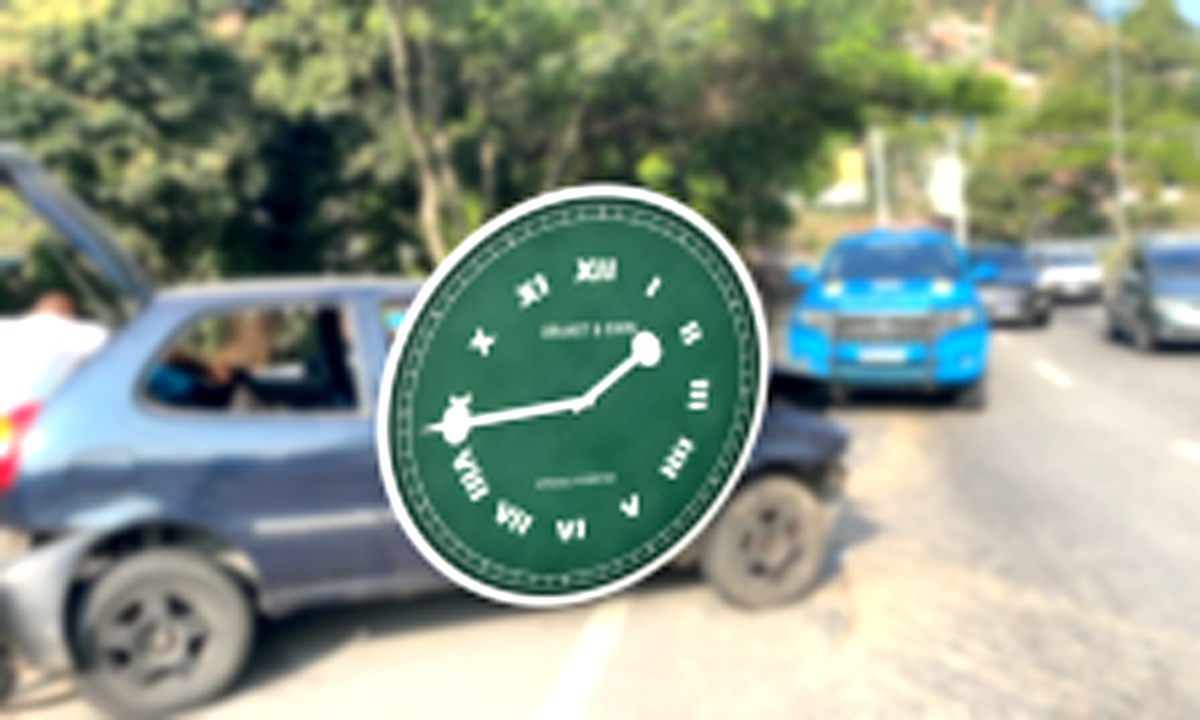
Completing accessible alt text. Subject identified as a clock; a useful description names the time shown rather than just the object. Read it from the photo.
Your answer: 1:44
